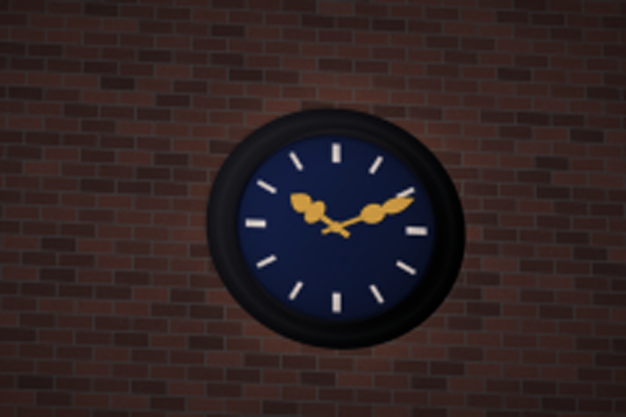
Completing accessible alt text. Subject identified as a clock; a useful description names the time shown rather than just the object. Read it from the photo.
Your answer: 10:11
